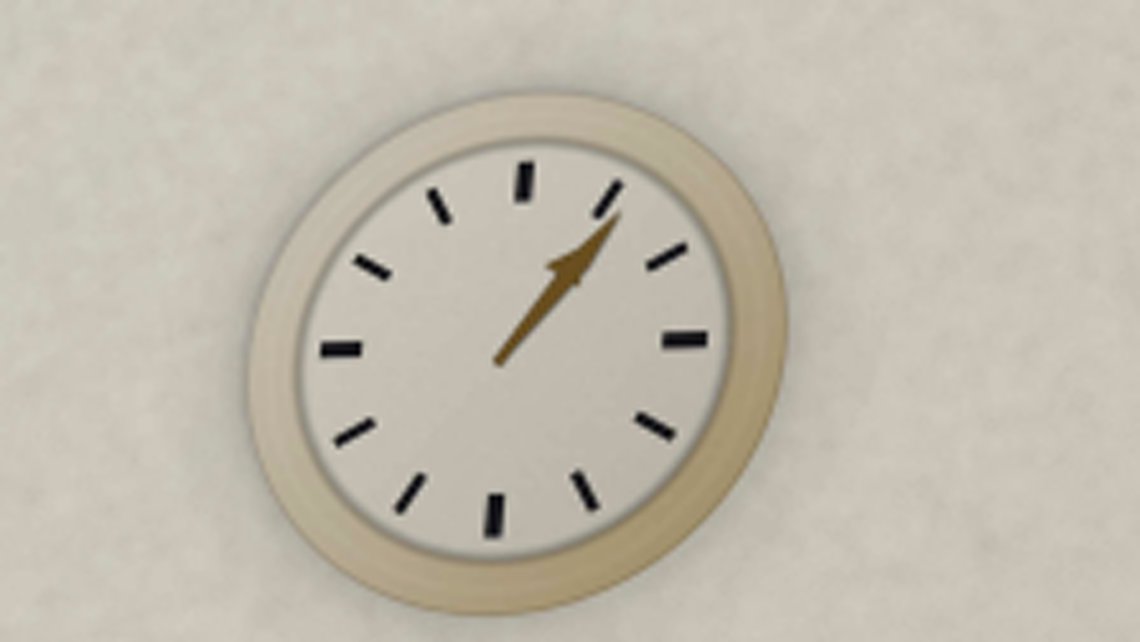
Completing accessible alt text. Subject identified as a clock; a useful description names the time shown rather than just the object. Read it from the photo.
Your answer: 1:06
